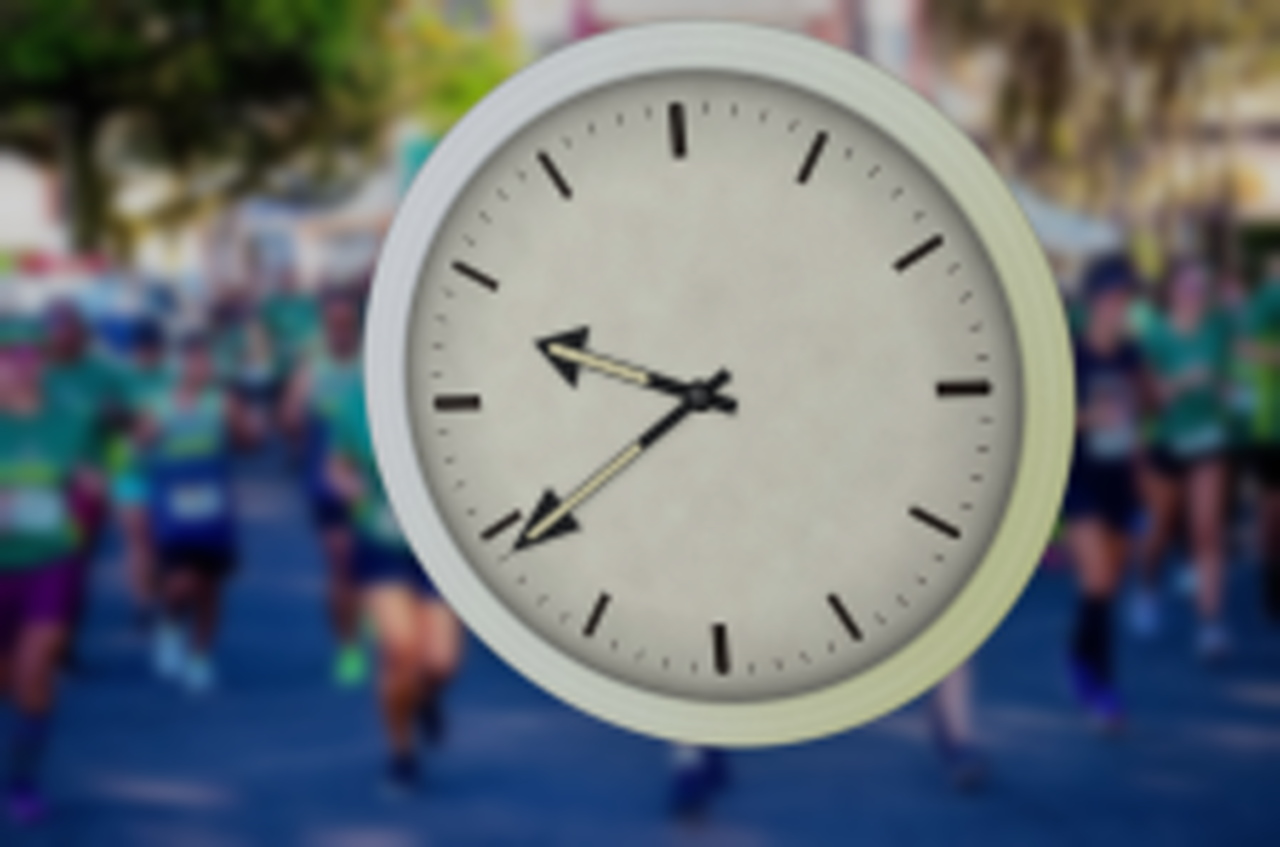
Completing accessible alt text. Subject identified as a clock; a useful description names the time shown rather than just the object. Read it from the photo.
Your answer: 9:39
